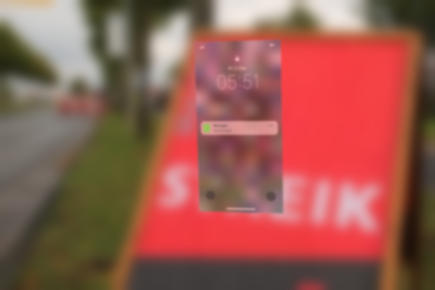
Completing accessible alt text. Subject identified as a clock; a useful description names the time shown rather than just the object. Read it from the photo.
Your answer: 5:51
